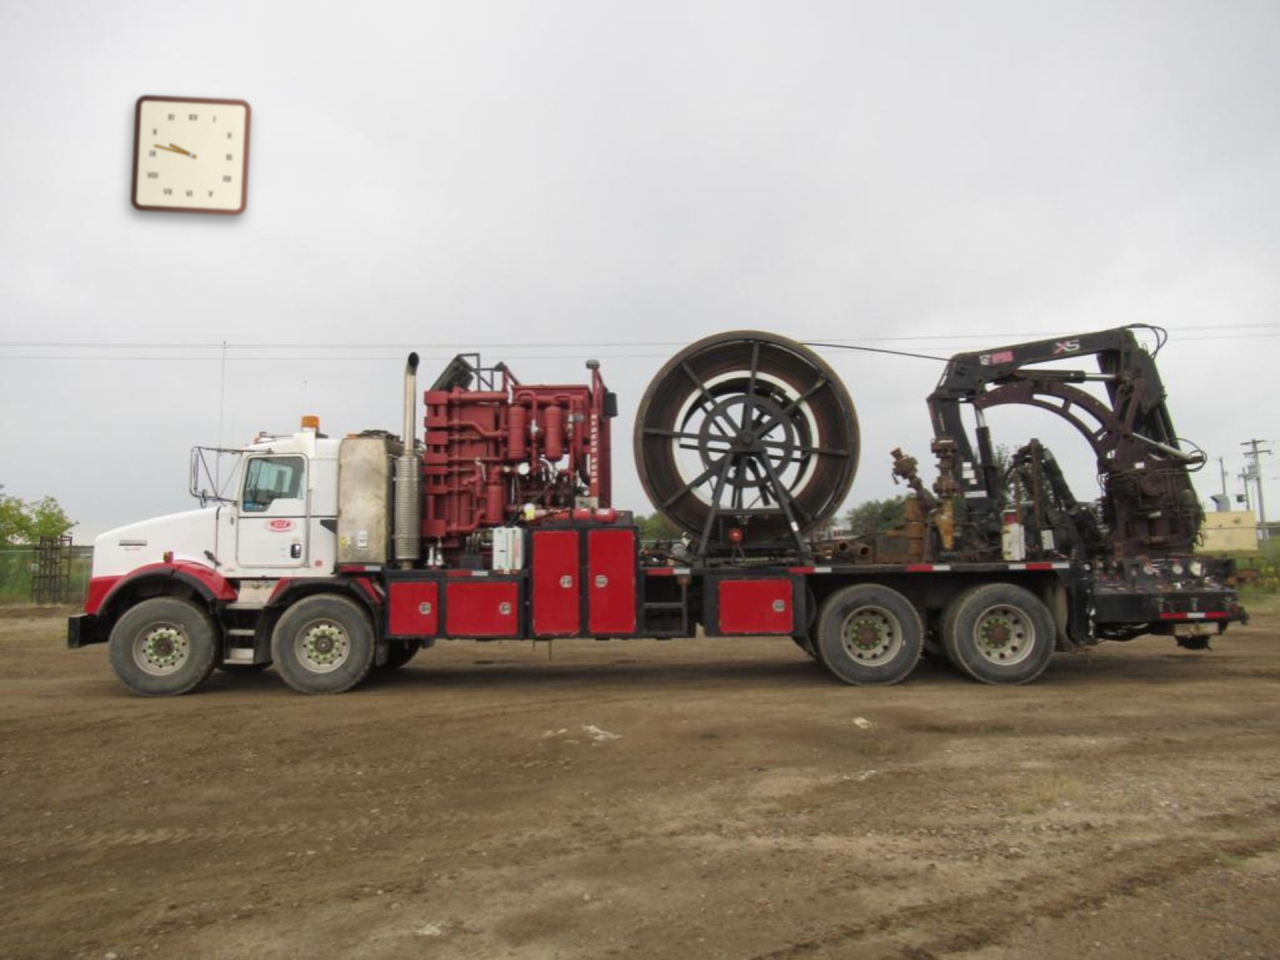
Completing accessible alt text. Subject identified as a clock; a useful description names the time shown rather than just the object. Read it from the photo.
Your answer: 9:47
